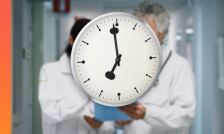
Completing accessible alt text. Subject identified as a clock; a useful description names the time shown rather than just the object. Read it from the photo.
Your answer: 6:59
